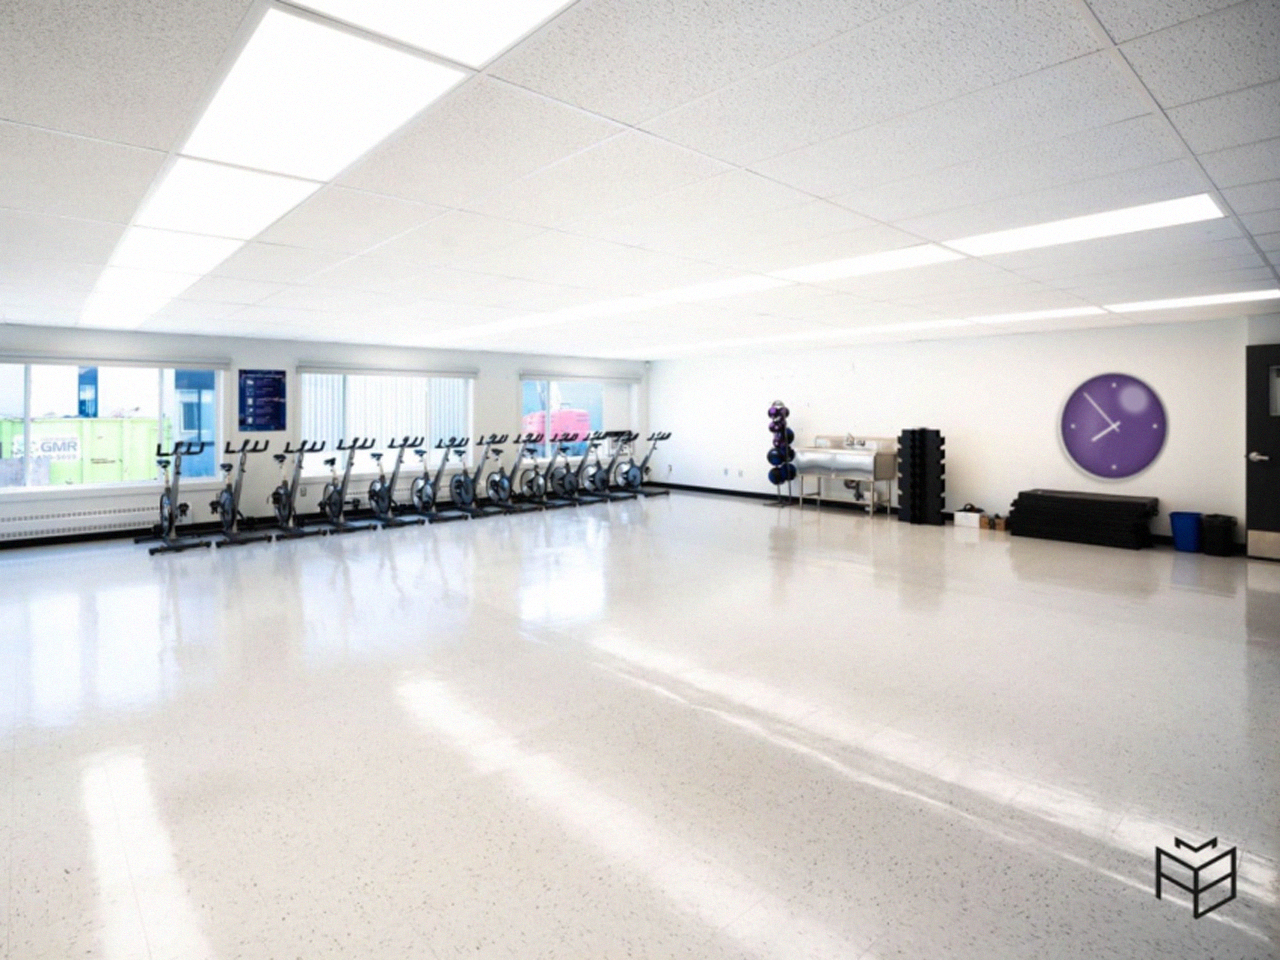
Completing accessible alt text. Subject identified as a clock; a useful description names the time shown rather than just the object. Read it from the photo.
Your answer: 7:53
